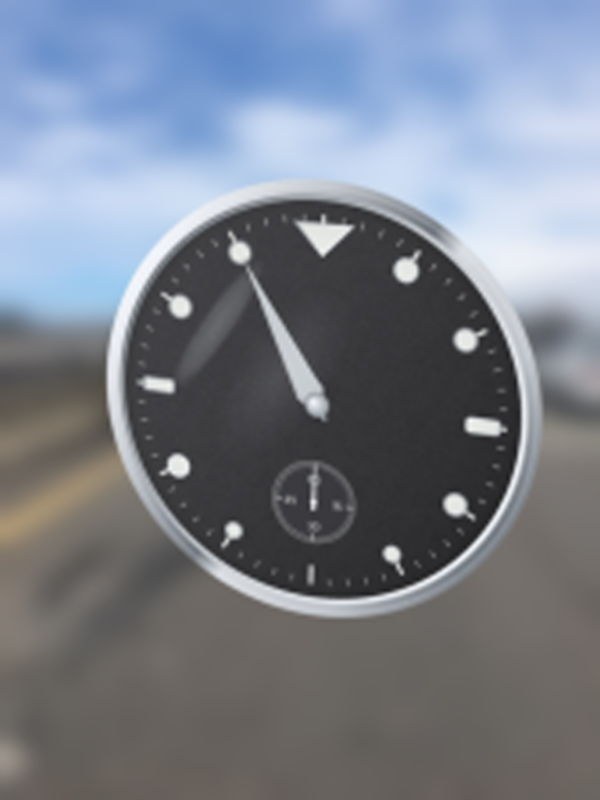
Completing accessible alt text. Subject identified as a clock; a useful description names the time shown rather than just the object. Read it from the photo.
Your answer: 10:55
